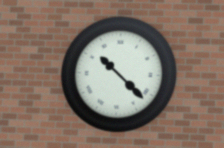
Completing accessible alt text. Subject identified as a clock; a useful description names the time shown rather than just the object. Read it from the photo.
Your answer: 10:22
